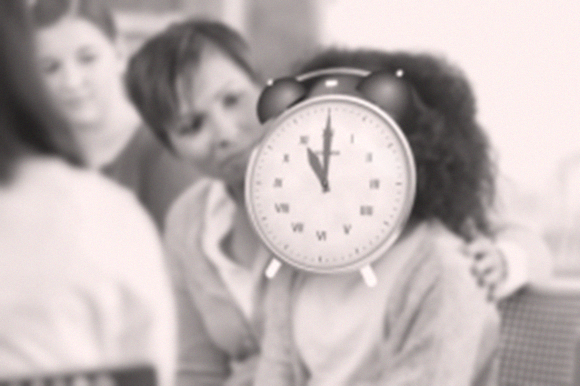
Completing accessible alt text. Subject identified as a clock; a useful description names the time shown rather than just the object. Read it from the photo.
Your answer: 11:00
